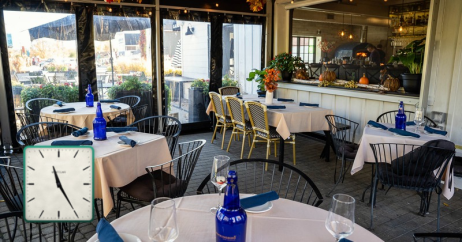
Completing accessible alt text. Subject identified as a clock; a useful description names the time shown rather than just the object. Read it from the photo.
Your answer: 11:25
